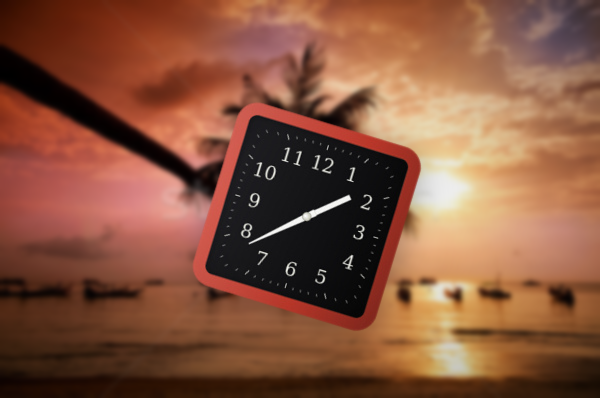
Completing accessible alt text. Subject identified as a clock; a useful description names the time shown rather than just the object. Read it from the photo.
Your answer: 1:38
